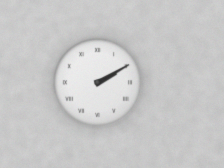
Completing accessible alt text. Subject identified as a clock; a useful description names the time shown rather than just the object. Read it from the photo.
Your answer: 2:10
